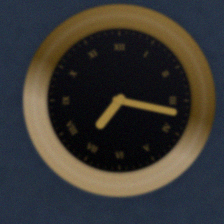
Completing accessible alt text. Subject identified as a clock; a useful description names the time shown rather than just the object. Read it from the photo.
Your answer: 7:17
